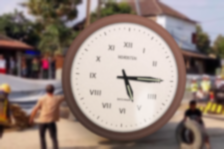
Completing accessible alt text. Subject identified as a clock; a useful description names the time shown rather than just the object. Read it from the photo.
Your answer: 5:15
